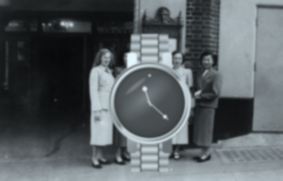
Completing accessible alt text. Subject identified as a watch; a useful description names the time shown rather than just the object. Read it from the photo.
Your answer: 11:22
